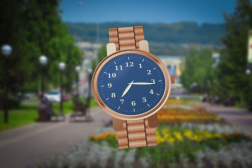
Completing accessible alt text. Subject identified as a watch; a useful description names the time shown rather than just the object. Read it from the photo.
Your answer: 7:16
